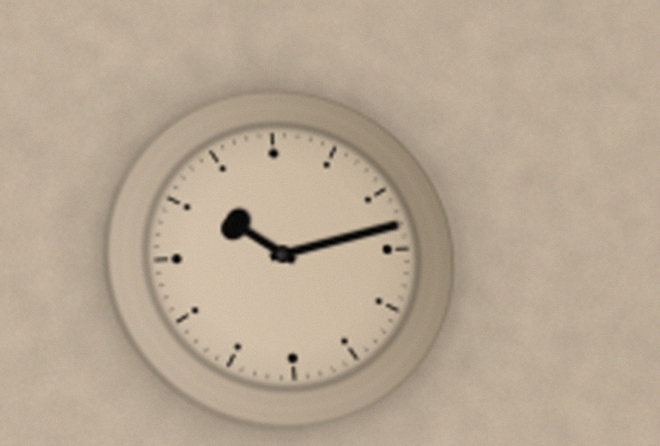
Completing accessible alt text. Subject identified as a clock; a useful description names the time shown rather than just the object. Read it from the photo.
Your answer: 10:13
